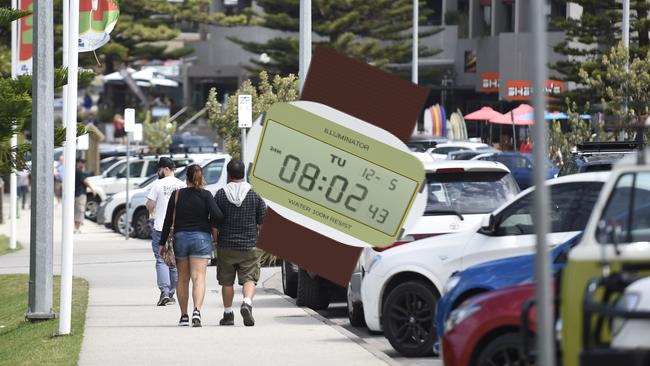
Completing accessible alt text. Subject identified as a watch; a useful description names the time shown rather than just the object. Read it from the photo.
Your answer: 8:02:43
